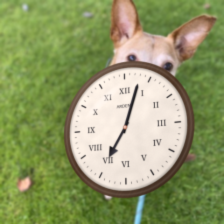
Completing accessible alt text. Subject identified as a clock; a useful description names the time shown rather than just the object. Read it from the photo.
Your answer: 7:03
